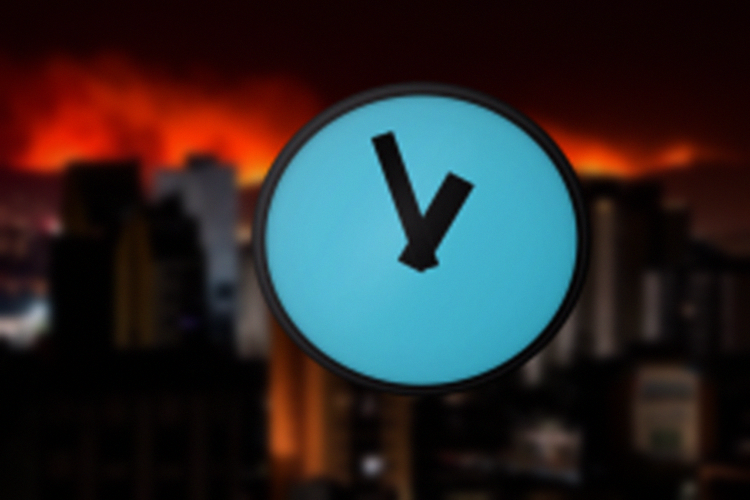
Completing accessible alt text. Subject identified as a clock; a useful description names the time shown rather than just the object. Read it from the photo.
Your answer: 12:57
